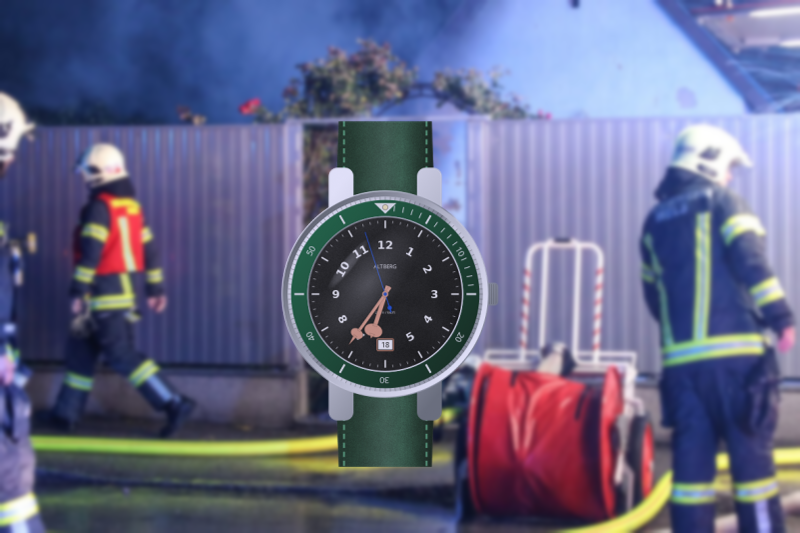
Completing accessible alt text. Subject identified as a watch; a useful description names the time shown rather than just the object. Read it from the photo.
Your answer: 6:35:57
